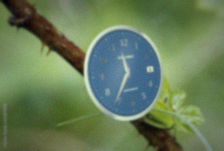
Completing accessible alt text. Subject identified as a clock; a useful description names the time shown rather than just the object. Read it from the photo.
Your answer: 11:36
